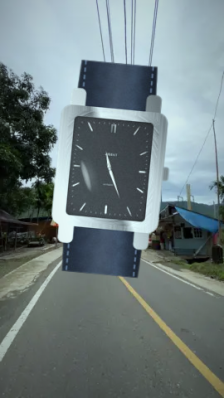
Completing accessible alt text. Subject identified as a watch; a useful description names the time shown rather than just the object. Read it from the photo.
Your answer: 11:26
